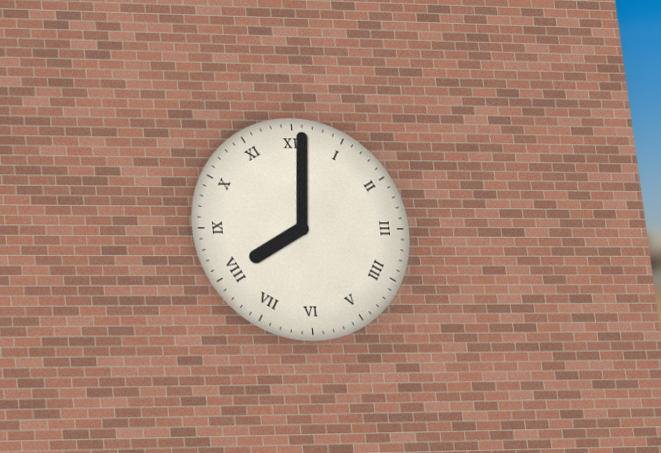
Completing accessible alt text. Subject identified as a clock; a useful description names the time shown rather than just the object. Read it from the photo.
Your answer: 8:01
